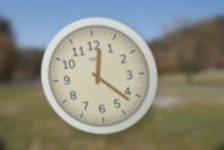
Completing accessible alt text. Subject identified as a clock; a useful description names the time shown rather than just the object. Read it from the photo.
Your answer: 12:22
